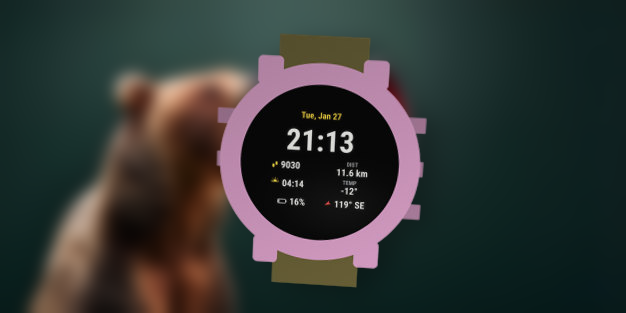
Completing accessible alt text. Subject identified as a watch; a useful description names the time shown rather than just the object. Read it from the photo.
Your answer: 21:13
